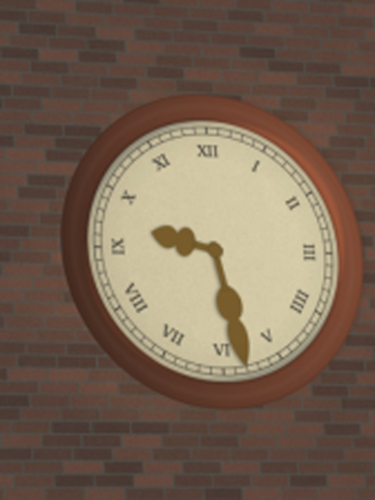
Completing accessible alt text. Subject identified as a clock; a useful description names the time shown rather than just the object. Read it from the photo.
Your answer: 9:28
